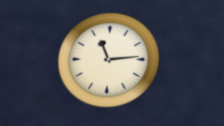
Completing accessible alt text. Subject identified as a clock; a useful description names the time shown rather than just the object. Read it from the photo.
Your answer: 11:14
